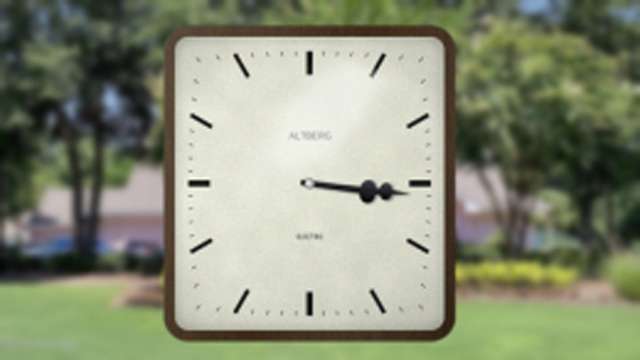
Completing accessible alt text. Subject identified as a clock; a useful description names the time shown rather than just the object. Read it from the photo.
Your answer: 3:16
